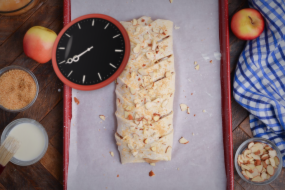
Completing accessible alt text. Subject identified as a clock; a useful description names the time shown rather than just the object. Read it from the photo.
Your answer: 7:39
